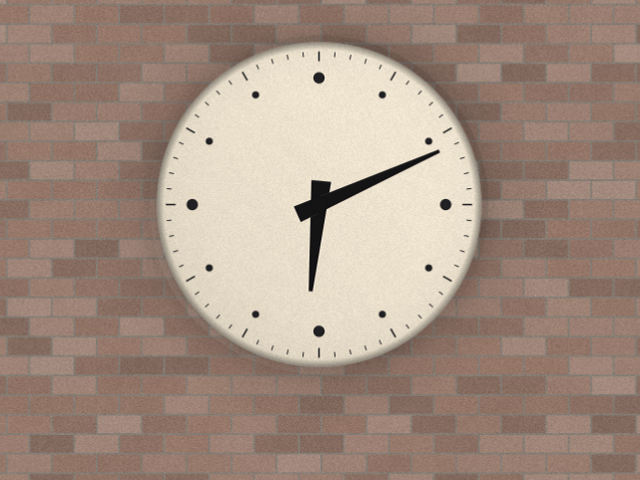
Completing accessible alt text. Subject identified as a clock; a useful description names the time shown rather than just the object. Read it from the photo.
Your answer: 6:11
